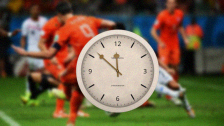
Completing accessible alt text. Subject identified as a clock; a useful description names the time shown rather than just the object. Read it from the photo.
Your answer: 11:52
